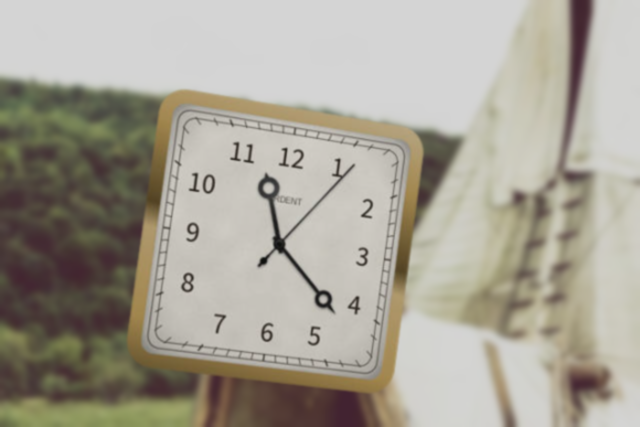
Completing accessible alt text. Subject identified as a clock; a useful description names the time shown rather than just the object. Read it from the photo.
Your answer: 11:22:06
